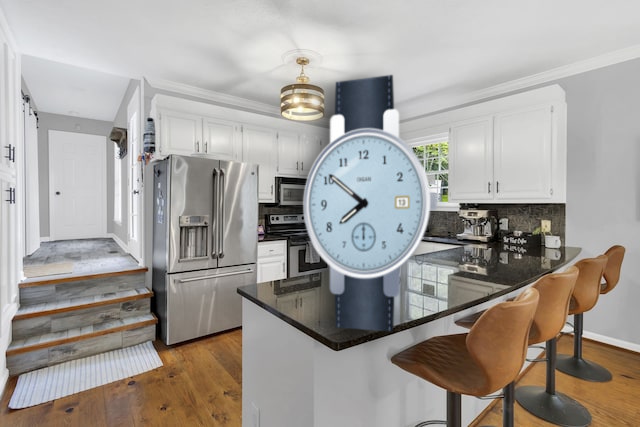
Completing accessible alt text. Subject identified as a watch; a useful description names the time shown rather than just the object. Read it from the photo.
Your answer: 7:51
